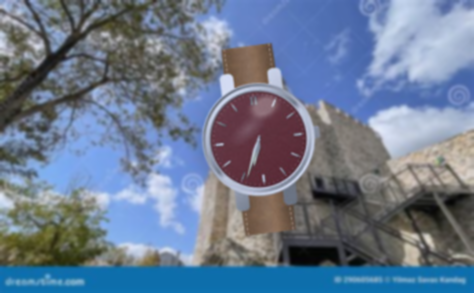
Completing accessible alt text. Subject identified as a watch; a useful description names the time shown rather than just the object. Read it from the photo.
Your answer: 6:34
